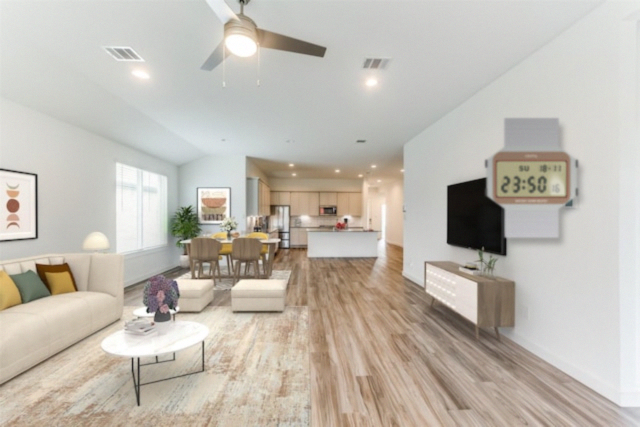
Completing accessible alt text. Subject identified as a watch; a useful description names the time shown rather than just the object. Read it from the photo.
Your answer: 23:50
